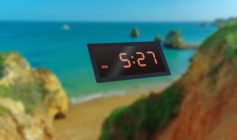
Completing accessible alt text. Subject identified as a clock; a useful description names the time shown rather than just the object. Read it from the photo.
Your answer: 5:27
